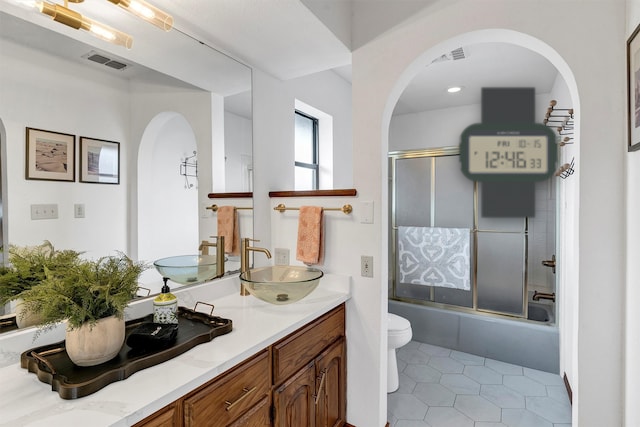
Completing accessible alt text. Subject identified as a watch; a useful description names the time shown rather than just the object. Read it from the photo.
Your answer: 12:46
